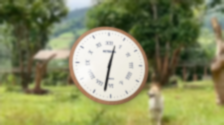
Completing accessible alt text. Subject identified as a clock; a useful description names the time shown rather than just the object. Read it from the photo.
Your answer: 12:32
